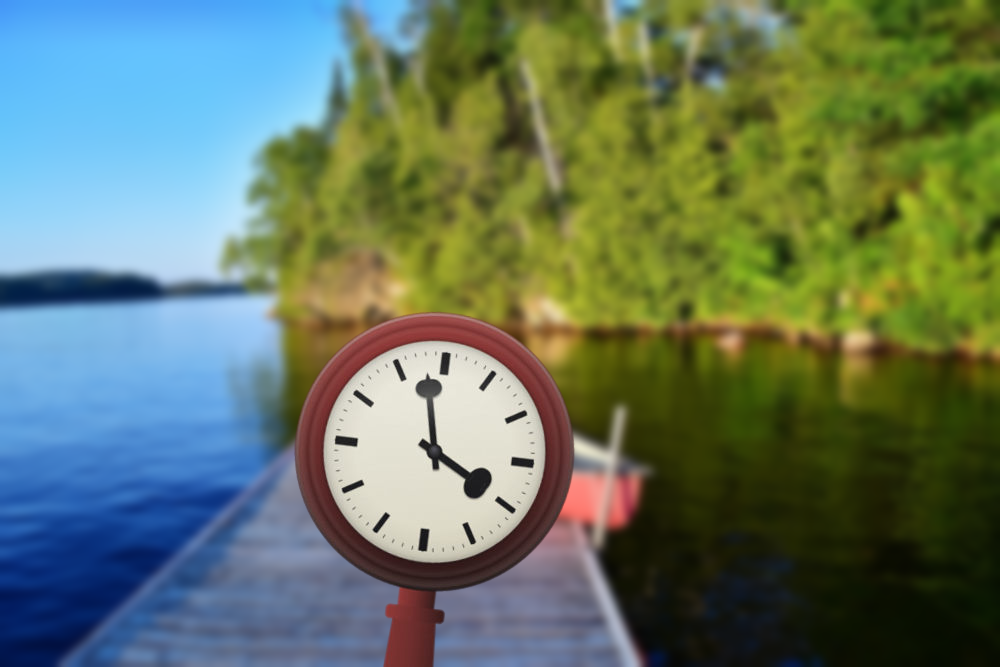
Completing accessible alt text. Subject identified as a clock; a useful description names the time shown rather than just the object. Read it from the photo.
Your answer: 3:58
